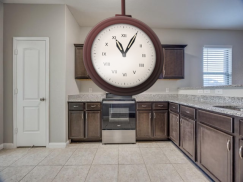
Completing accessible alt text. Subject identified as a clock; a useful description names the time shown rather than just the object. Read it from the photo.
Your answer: 11:05
